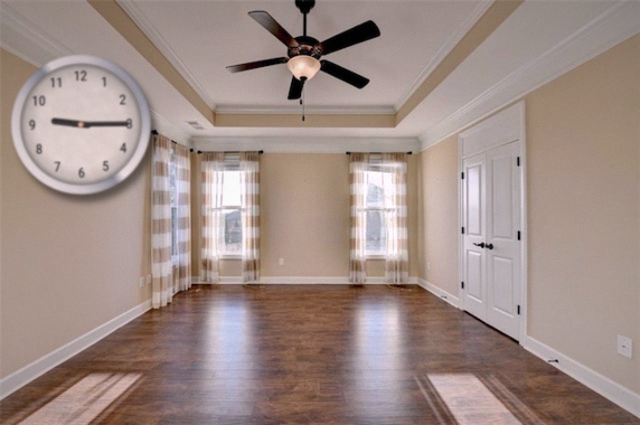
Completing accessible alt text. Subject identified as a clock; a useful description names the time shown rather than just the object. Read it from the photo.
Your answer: 9:15
